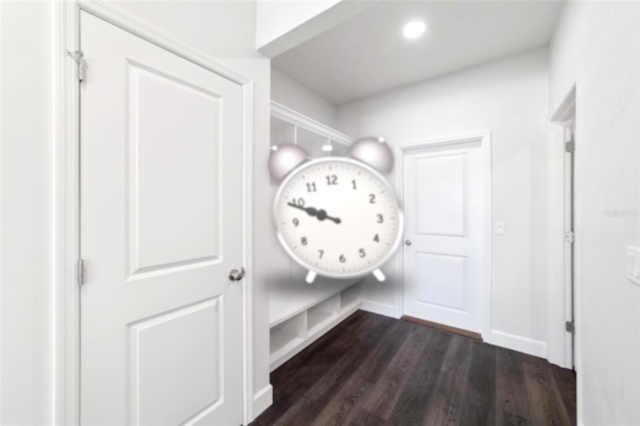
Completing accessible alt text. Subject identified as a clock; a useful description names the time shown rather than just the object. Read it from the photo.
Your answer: 9:49
